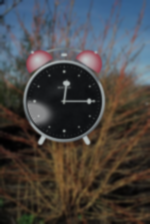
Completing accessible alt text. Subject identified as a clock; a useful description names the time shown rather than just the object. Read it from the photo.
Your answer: 12:15
